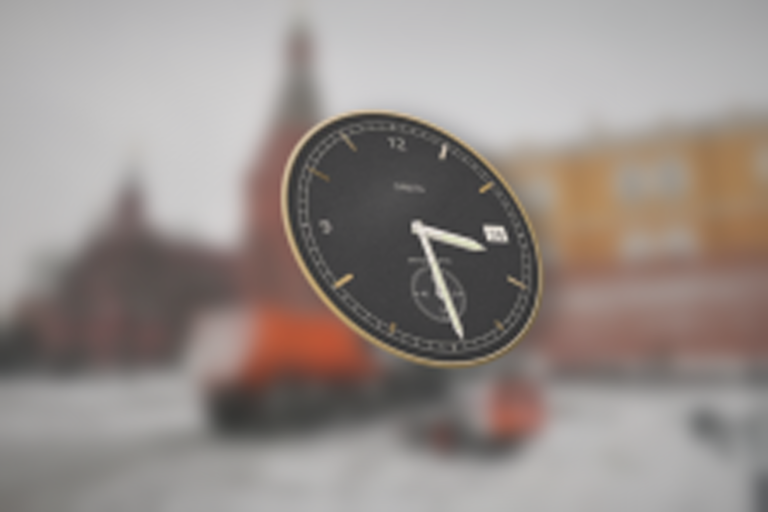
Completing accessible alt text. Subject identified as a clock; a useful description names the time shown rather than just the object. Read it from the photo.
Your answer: 3:29
